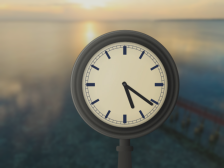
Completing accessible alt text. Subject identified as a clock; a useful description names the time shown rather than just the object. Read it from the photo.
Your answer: 5:21
